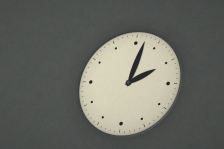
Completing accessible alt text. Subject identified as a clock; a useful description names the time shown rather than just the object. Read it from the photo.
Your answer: 2:02
